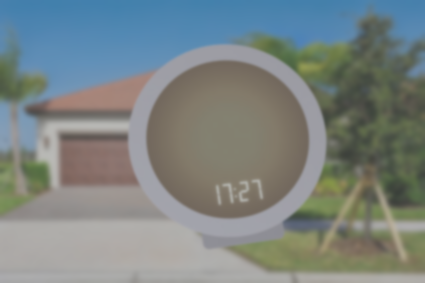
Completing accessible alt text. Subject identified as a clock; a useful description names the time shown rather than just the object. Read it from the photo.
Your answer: 17:27
